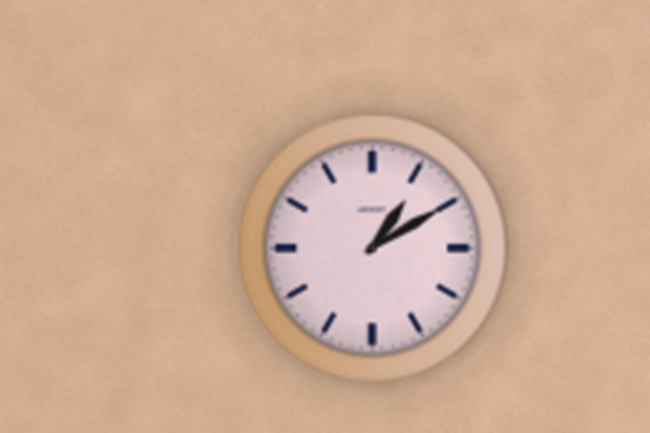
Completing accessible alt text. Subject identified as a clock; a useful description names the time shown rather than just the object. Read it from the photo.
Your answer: 1:10
